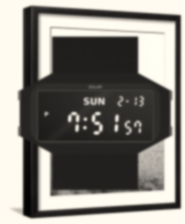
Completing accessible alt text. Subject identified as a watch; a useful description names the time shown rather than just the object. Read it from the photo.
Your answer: 7:51:57
